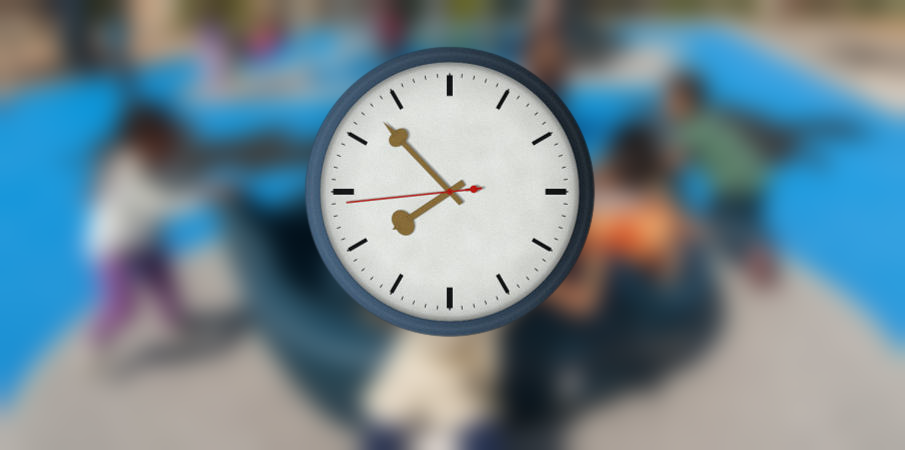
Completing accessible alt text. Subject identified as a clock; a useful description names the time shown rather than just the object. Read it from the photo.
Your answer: 7:52:44
